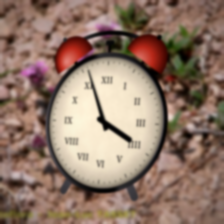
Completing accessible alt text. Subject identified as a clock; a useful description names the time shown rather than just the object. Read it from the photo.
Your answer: 3:56
